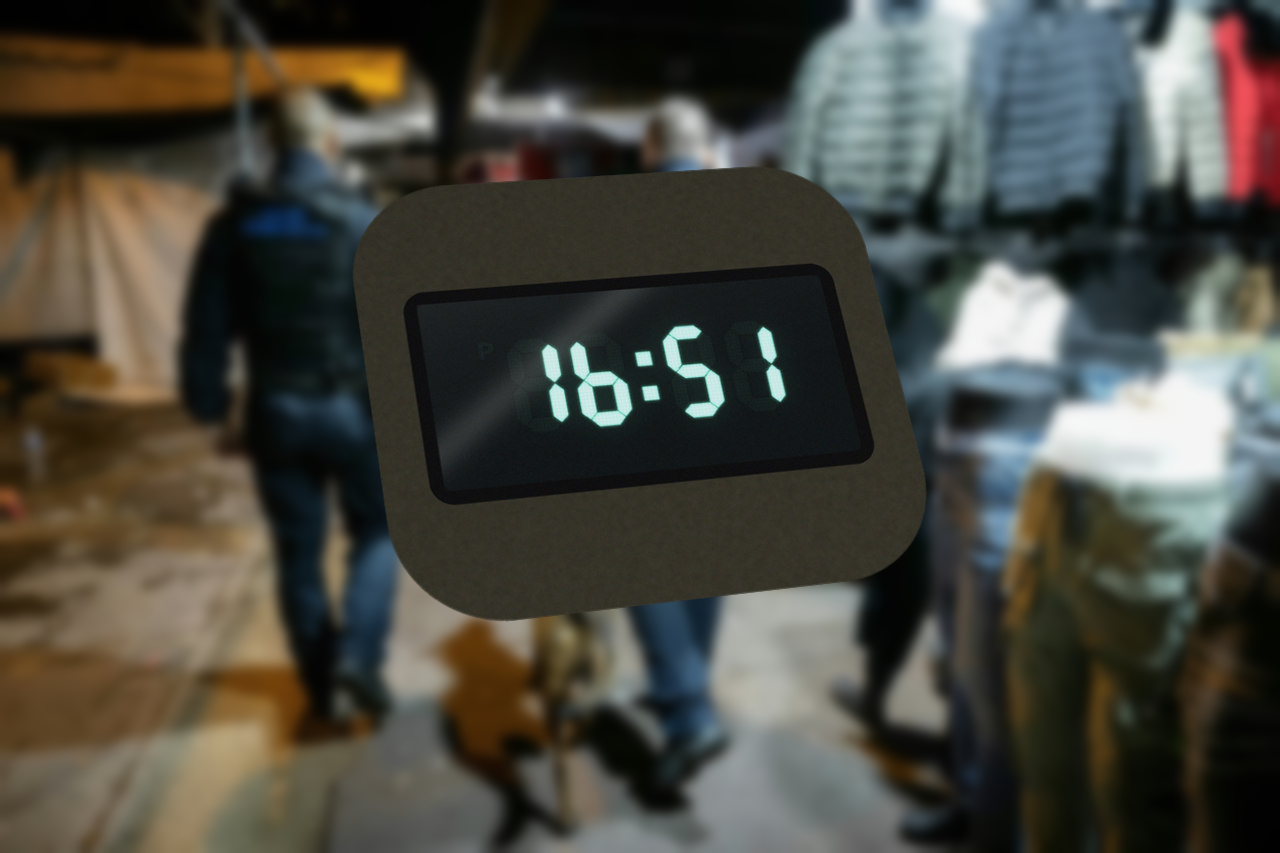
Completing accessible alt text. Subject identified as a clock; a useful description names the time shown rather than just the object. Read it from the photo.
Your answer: 16:51
